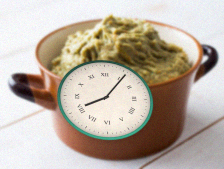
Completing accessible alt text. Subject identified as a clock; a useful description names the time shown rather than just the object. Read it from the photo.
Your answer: 8:06
